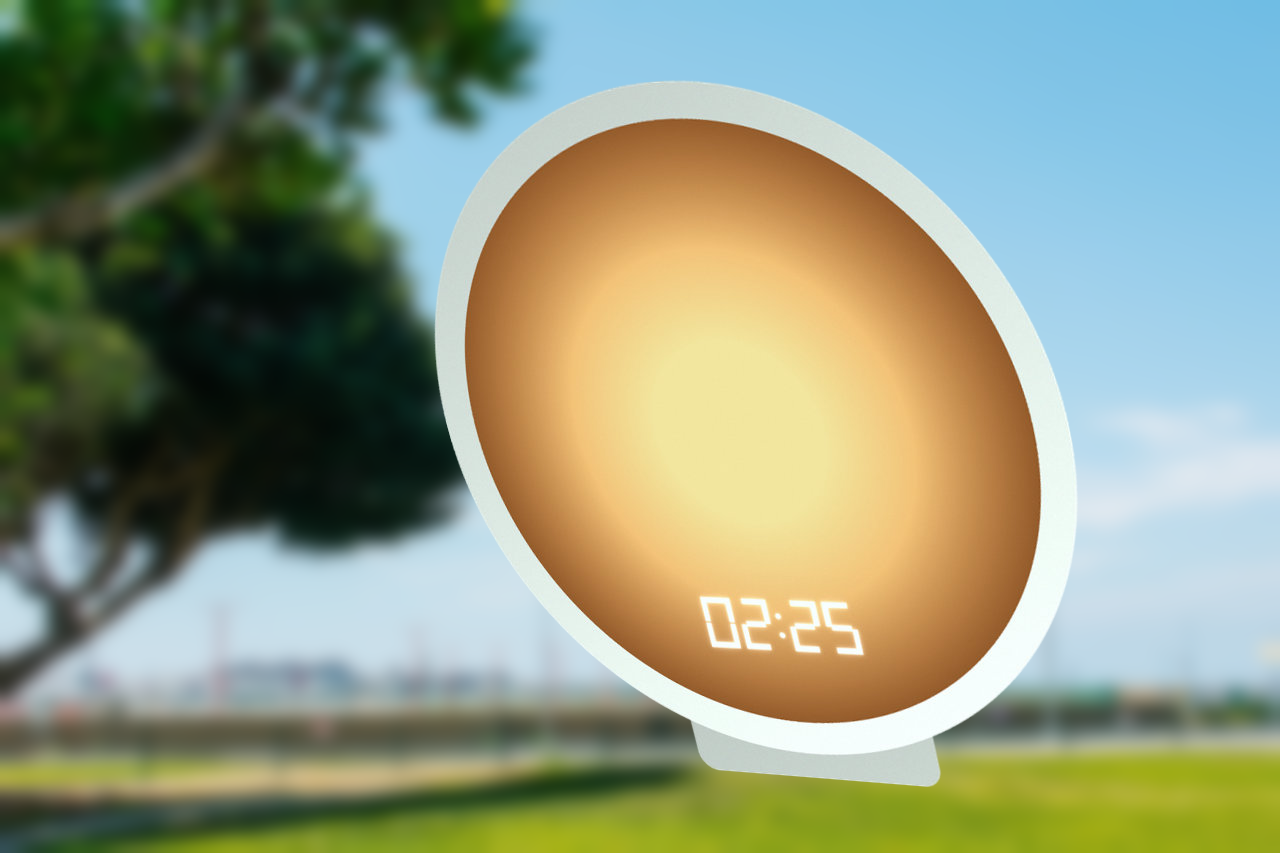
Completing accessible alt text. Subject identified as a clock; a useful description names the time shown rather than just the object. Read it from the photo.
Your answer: 2:25
